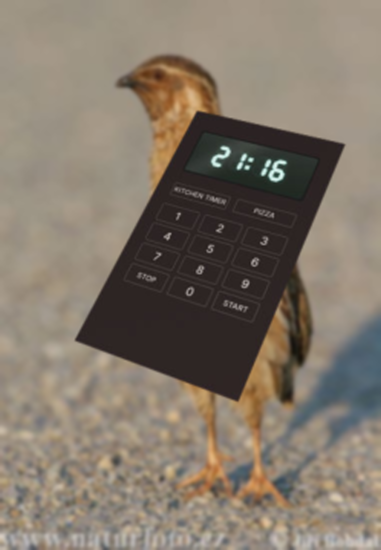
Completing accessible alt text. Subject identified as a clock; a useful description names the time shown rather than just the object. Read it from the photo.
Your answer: 21:16
